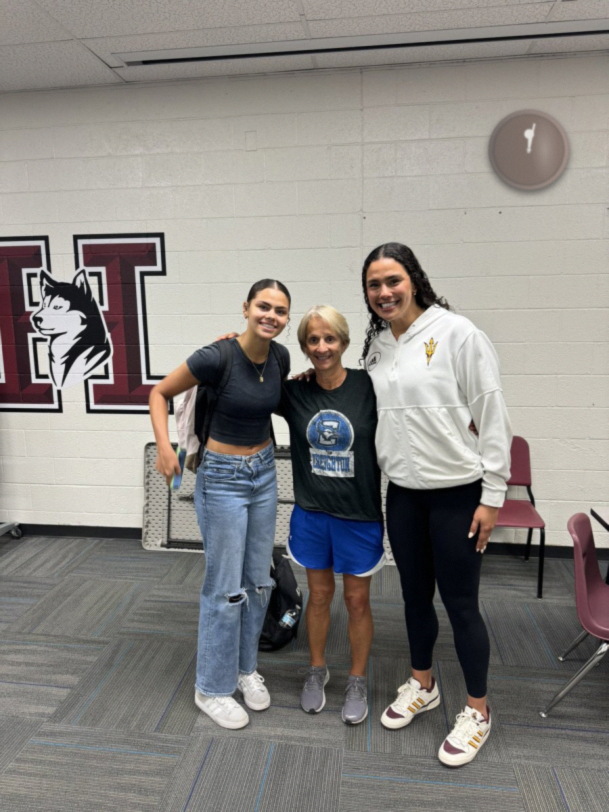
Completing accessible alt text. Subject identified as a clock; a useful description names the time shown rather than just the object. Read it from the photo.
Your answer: 12:02
